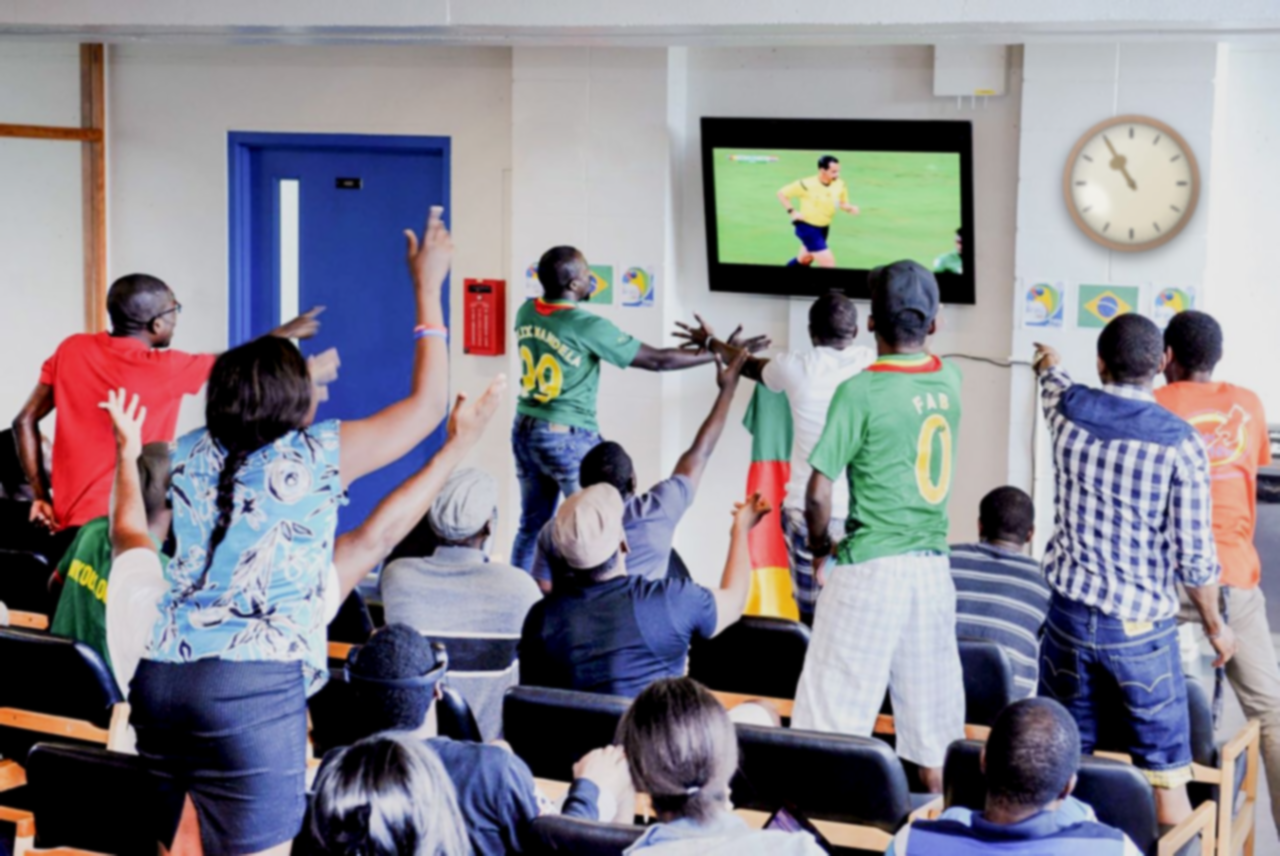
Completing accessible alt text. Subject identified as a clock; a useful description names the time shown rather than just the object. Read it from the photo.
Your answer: 10:55
